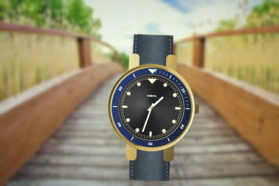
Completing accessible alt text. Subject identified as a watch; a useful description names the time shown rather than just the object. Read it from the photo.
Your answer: 1:33
